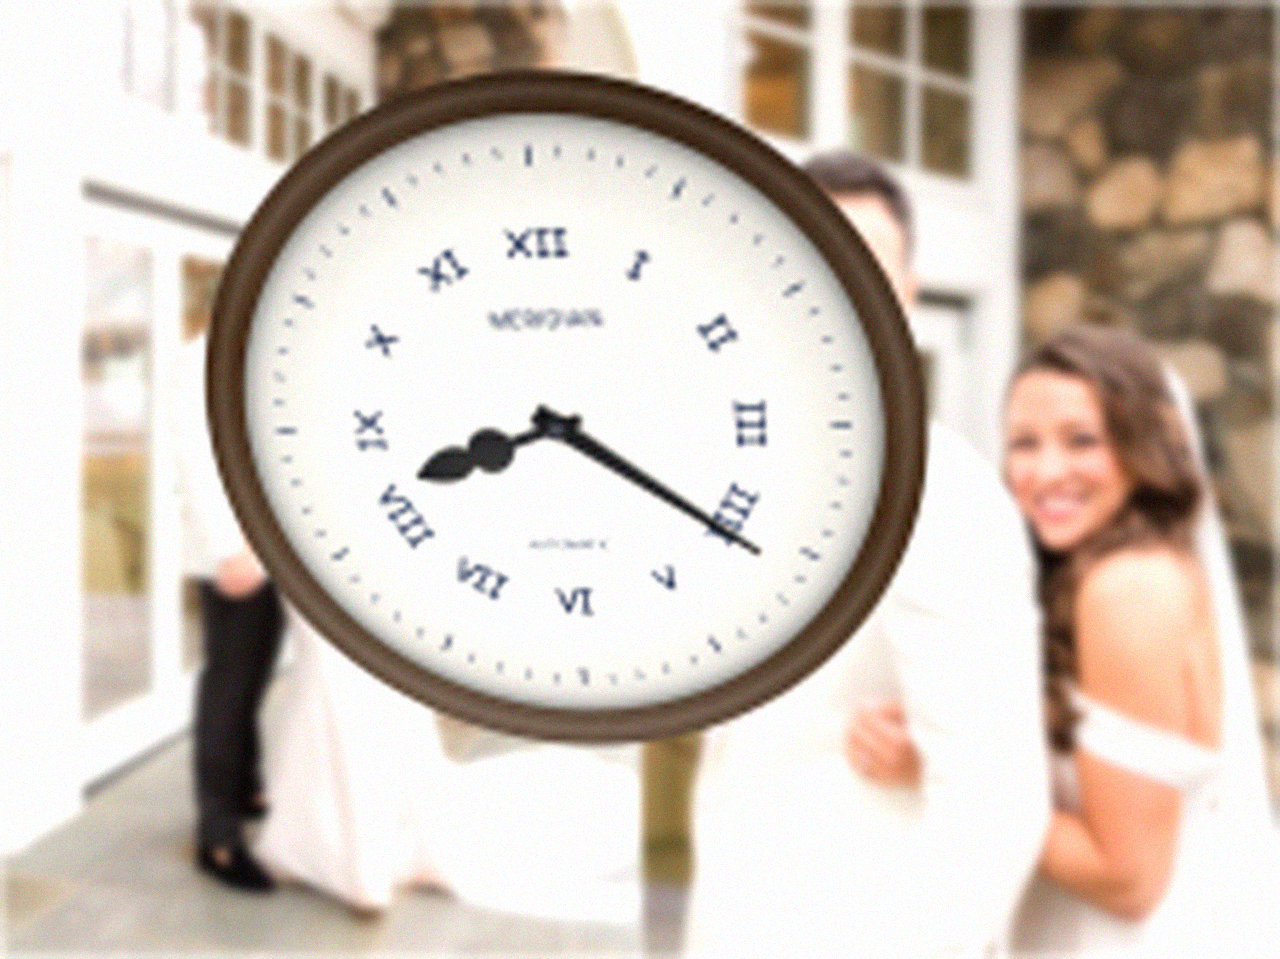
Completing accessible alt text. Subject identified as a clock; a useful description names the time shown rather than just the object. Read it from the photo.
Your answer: 8:21
